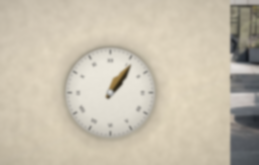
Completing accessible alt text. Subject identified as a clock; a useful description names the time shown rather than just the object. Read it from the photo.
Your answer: 1:06
